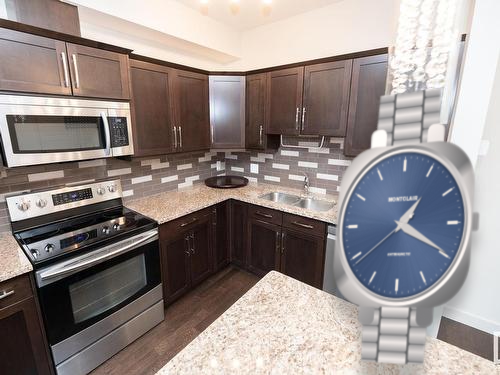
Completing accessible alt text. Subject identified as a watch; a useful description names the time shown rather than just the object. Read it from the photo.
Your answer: 1:19:39
